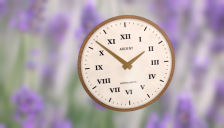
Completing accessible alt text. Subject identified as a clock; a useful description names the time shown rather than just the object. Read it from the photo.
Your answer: 1:52
